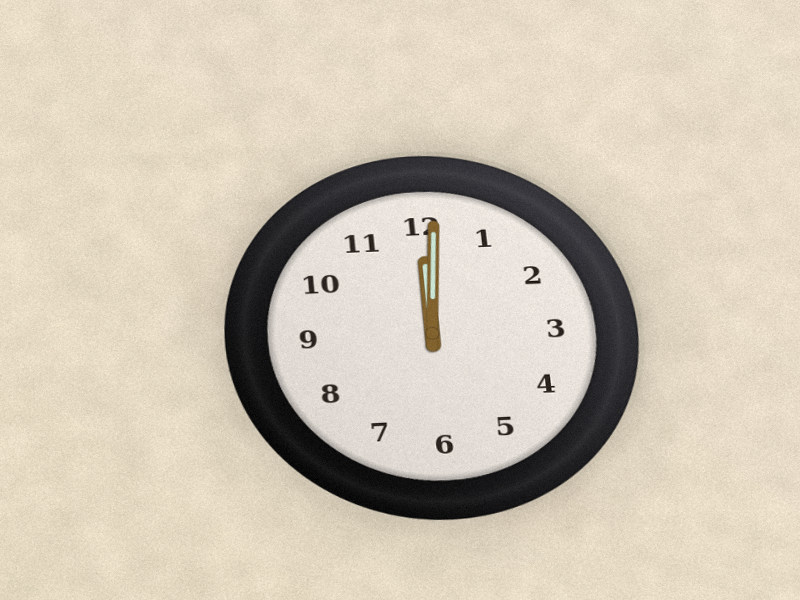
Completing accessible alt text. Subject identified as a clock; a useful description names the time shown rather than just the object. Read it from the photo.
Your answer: 12:01
